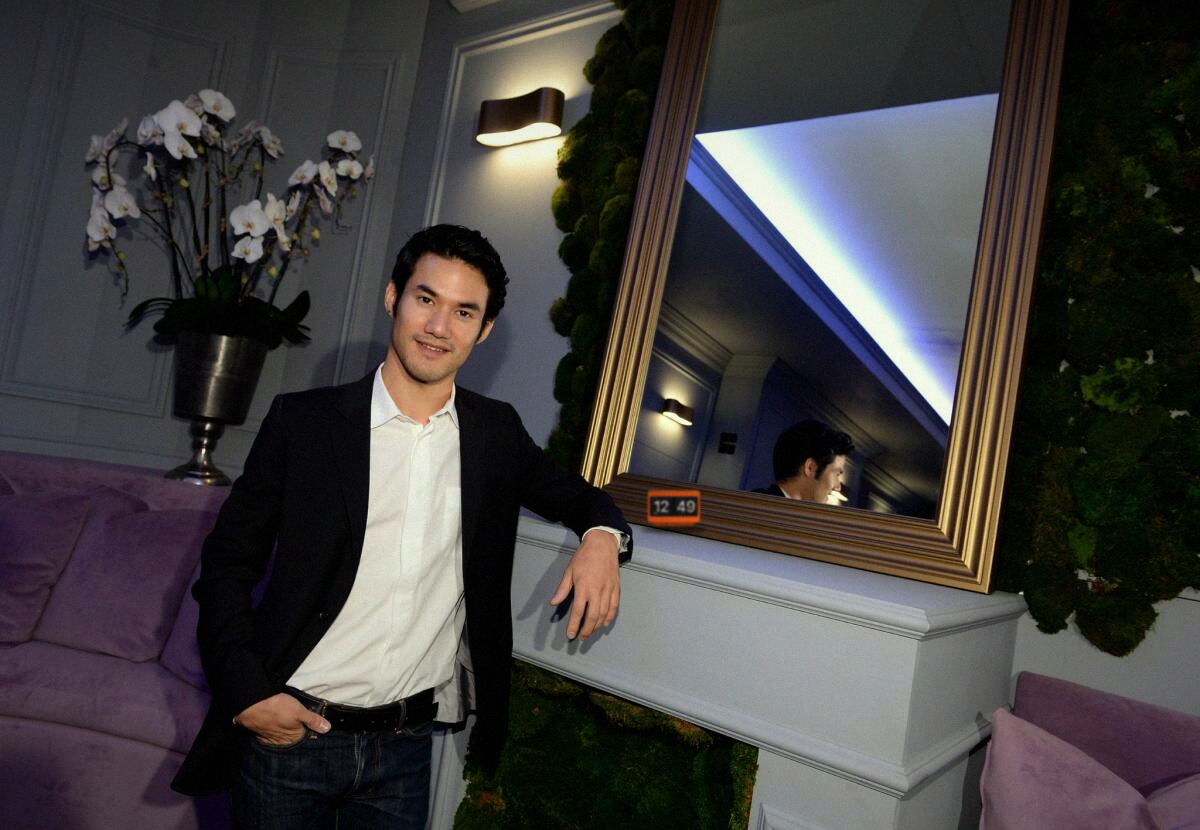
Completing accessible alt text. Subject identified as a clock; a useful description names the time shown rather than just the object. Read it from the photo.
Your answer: 12:49
